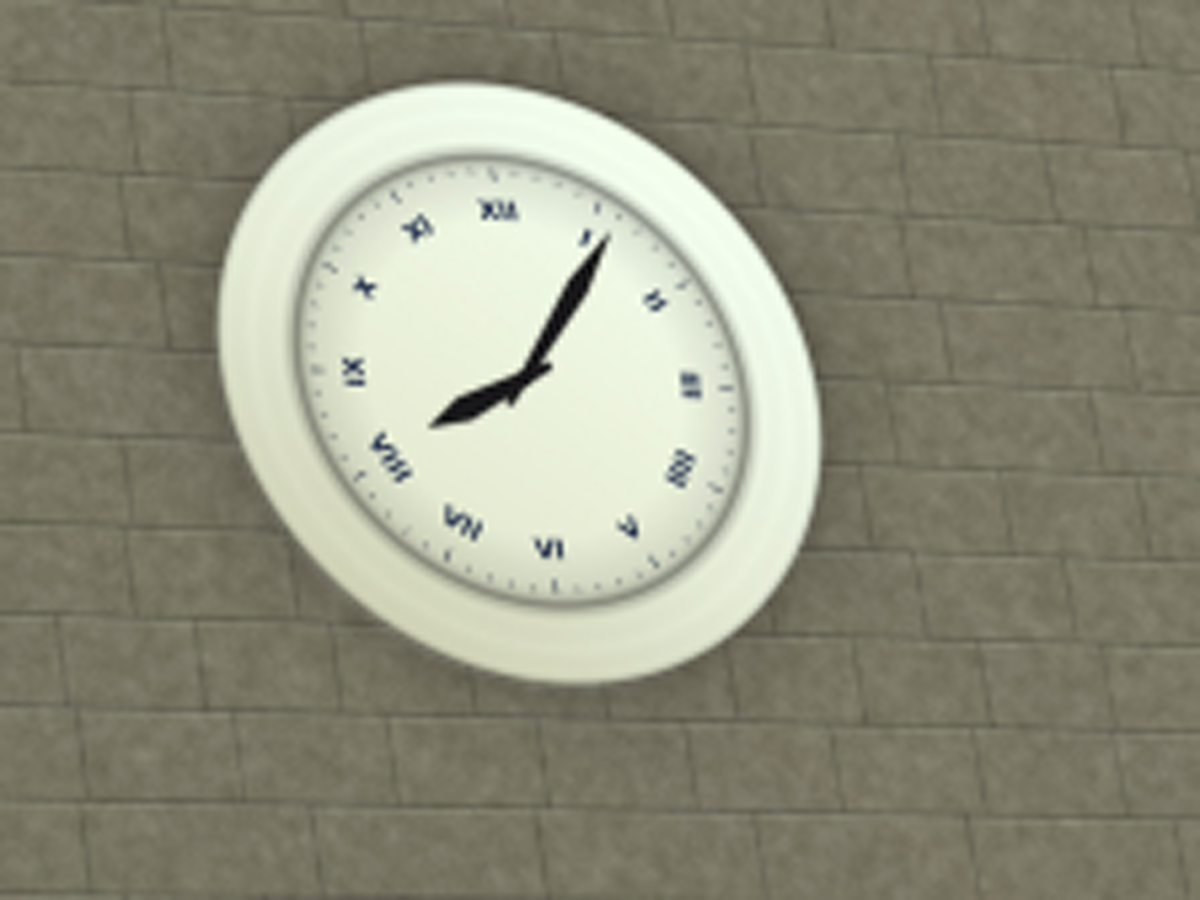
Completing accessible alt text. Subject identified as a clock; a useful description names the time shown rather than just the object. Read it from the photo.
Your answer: 8:06
